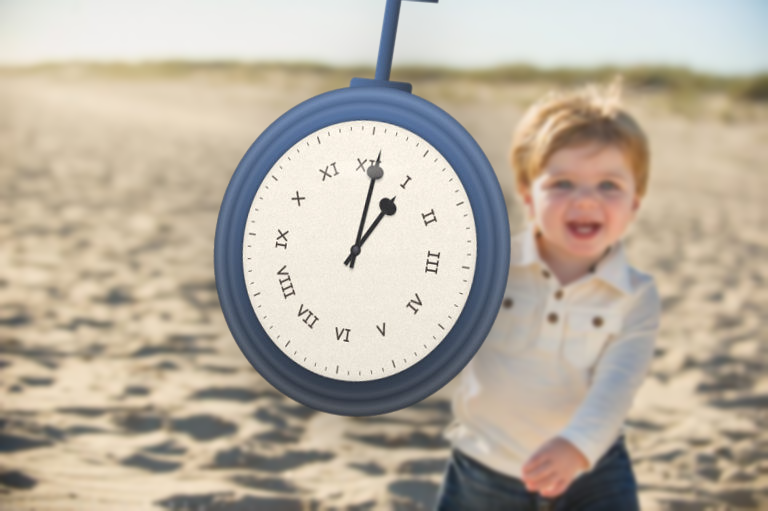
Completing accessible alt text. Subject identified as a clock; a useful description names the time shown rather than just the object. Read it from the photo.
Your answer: 1:01
